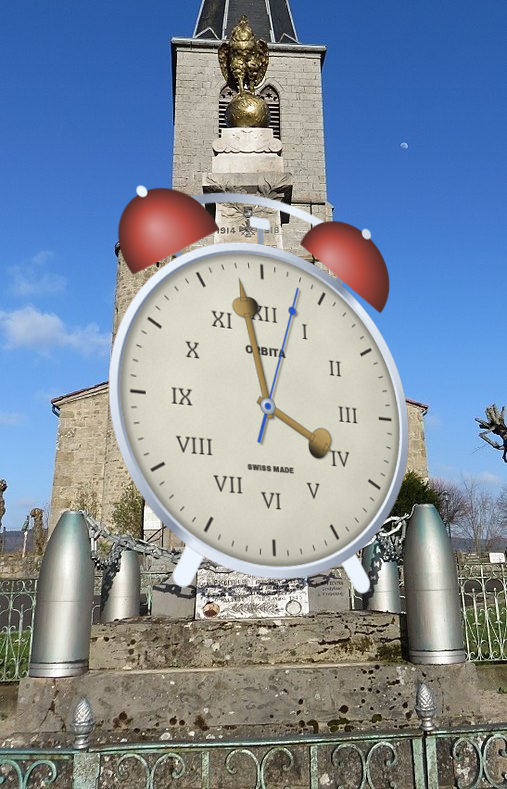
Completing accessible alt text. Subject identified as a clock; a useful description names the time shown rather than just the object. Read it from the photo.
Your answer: 3:58:03
